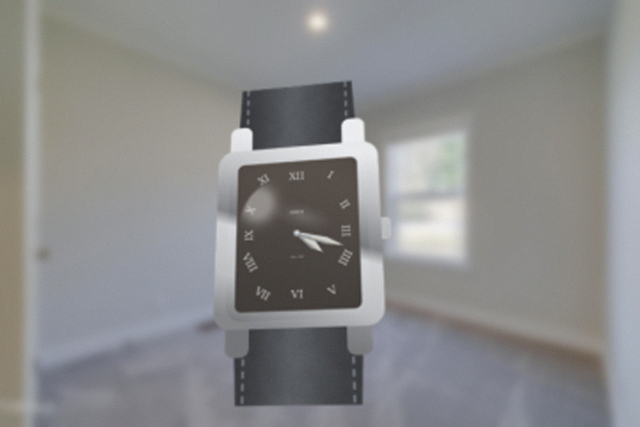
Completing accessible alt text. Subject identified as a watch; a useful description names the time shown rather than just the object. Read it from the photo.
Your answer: 4:18
